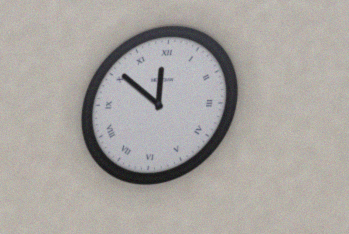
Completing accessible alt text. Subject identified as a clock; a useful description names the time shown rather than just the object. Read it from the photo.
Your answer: 11:51
